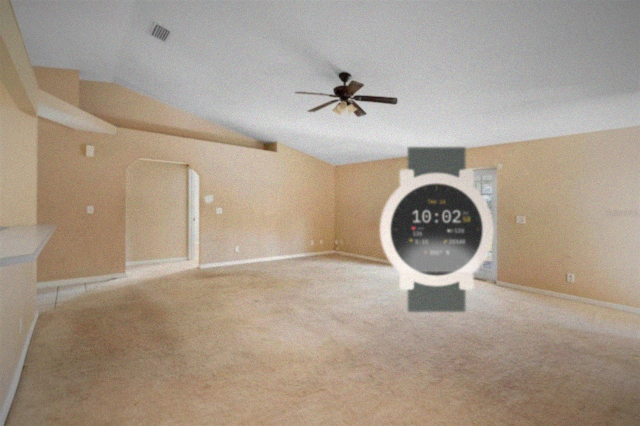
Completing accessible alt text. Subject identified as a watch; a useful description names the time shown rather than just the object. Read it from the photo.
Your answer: 10:02
